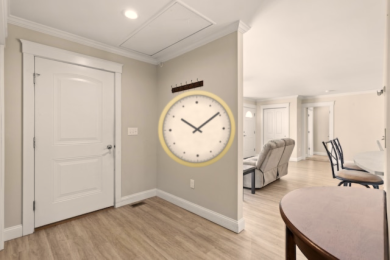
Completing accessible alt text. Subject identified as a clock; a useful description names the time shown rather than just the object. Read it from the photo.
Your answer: 10:09
